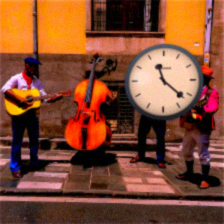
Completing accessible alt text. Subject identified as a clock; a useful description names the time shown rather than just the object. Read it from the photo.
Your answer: 11:22
